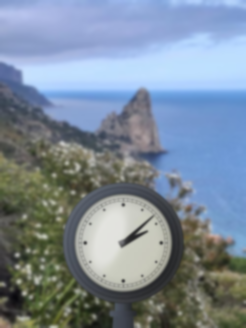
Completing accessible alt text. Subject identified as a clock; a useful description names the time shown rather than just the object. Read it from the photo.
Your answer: 2:08
